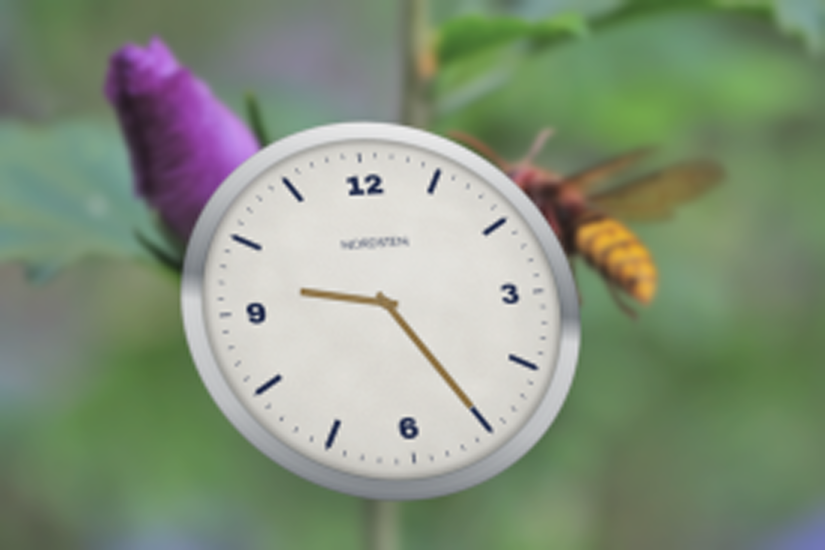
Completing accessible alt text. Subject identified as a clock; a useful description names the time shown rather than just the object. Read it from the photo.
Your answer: 9:25
